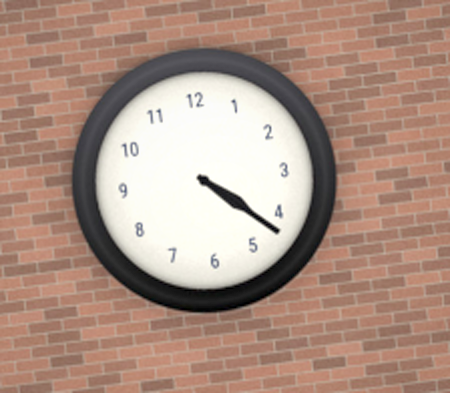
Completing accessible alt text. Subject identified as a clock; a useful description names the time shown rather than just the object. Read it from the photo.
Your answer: 4:22
